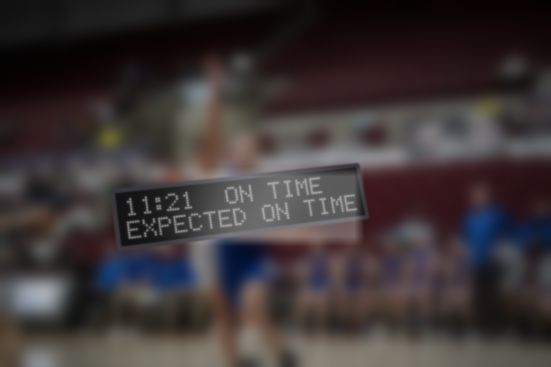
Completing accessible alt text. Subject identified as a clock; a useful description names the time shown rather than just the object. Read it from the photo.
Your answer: 11:21
